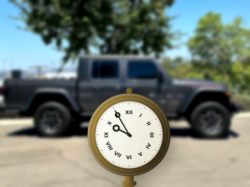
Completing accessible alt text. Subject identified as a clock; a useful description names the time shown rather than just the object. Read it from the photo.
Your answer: 9:55
